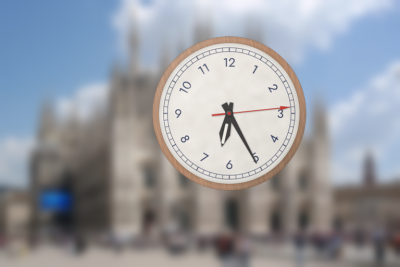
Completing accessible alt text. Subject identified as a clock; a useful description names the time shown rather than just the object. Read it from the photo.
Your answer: 6:25:14
